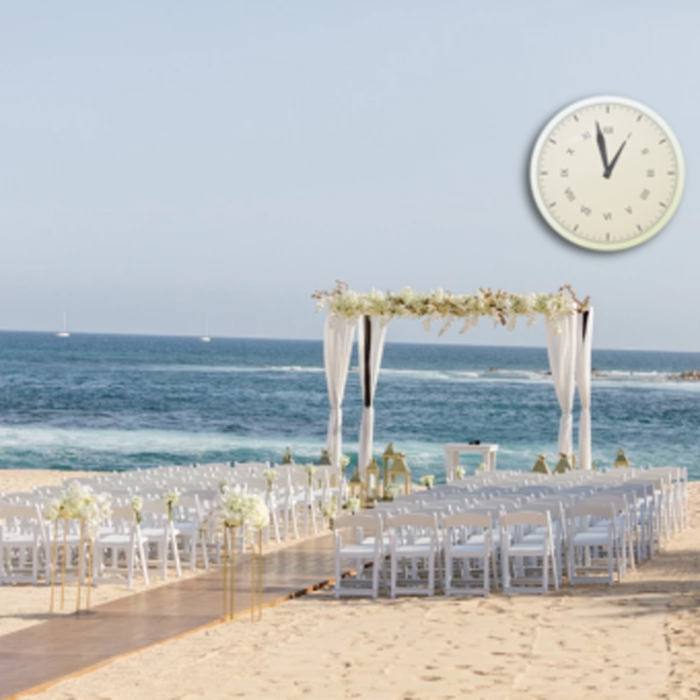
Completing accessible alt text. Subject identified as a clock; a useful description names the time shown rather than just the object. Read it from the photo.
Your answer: 12:58
